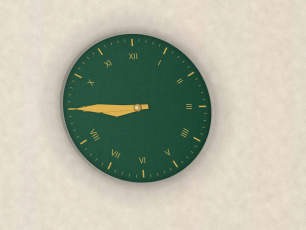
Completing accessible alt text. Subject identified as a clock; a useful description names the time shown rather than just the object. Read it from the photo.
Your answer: 8:45
